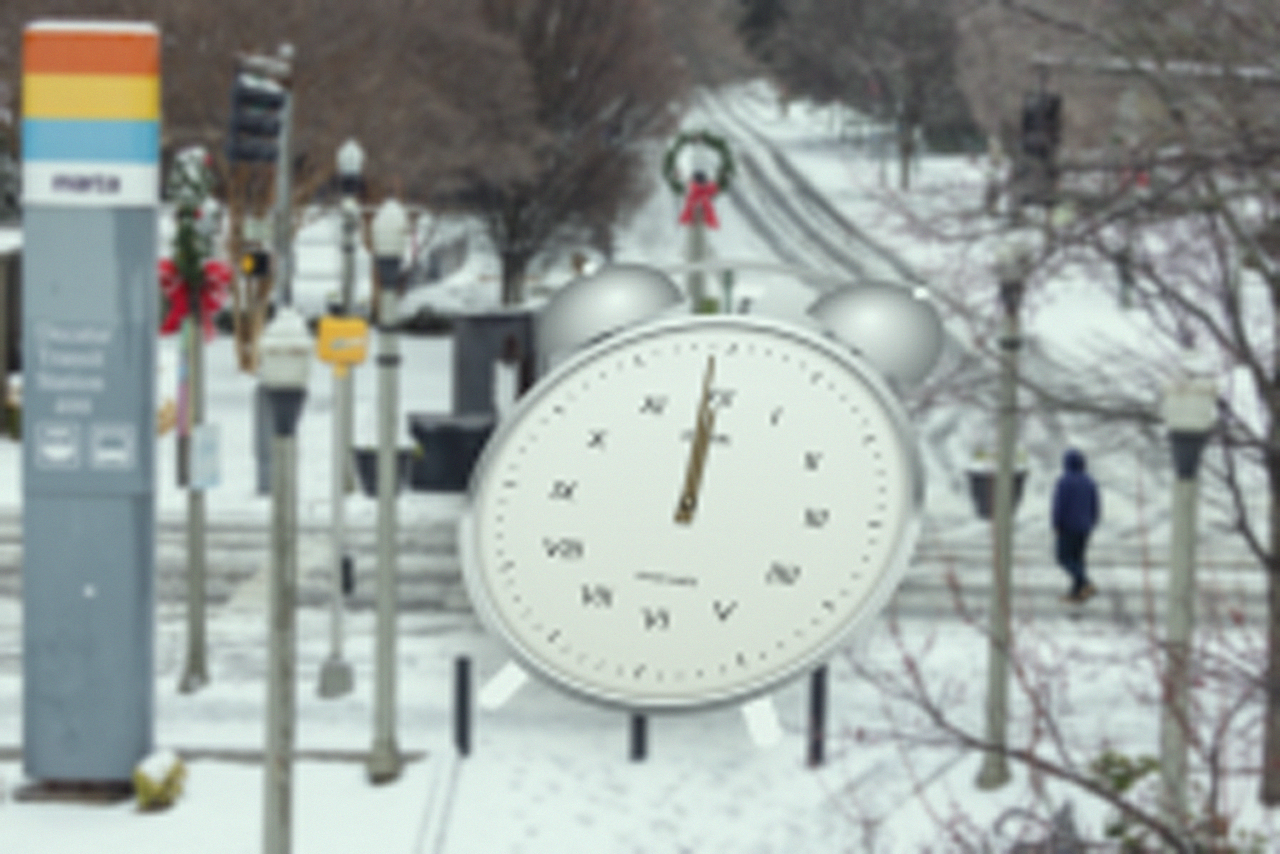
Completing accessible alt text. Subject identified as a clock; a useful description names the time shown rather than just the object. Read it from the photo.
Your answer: 11:59
